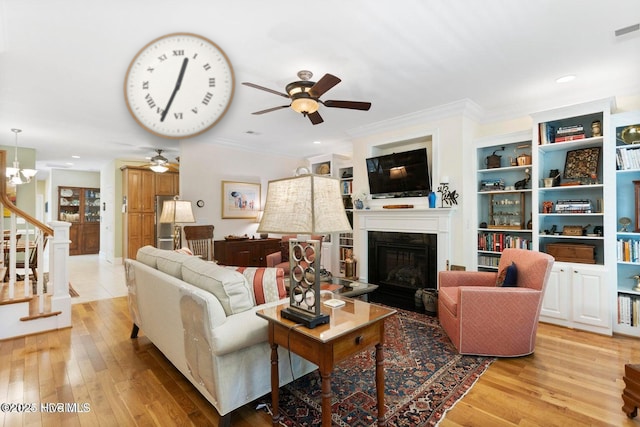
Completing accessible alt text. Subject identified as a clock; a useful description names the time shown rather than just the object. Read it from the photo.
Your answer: 12:34
